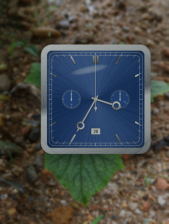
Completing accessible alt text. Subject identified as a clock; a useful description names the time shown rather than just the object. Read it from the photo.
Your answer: 3:35
